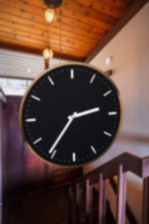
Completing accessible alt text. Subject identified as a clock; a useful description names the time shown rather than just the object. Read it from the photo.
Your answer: 2:36
